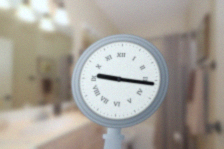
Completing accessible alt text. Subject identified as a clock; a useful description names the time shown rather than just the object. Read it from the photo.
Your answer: 9:16
